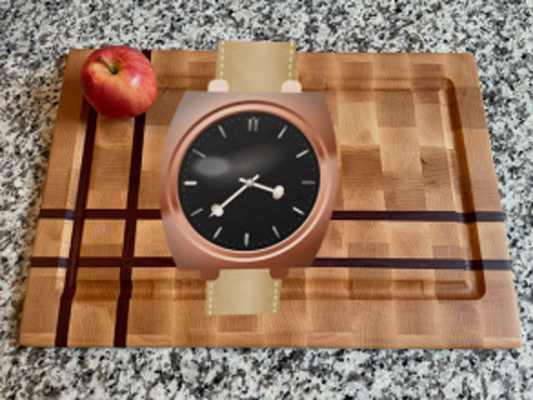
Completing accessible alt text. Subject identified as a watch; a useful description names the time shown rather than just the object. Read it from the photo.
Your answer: 3:38
